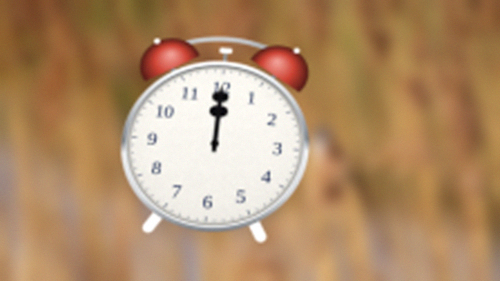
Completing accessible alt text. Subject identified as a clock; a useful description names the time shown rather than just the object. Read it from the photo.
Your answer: 12:00
